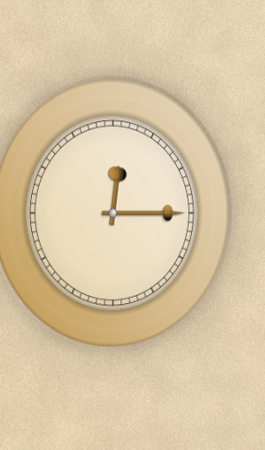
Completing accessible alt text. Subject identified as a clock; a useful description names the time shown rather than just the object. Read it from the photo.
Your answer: 12:15
